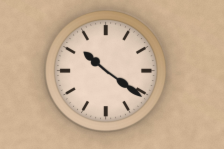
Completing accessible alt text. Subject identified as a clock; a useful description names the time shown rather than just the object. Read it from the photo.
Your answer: 10:21
